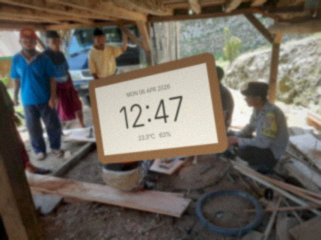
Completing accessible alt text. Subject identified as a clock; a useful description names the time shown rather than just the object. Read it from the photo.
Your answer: 12:47
